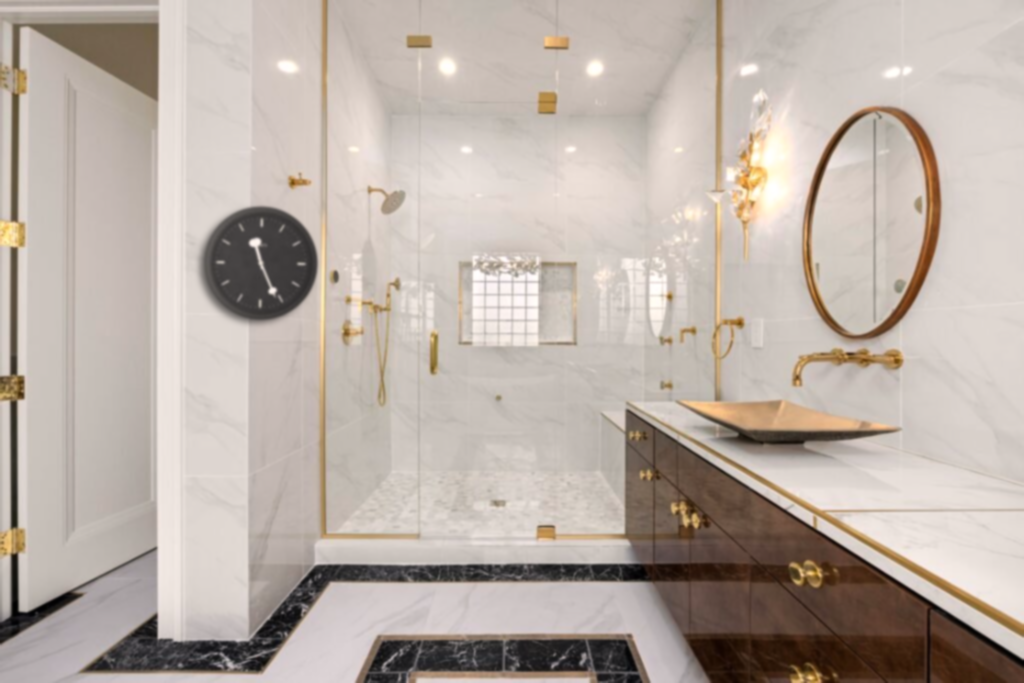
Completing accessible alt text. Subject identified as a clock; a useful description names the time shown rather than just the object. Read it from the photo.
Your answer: 11:26
